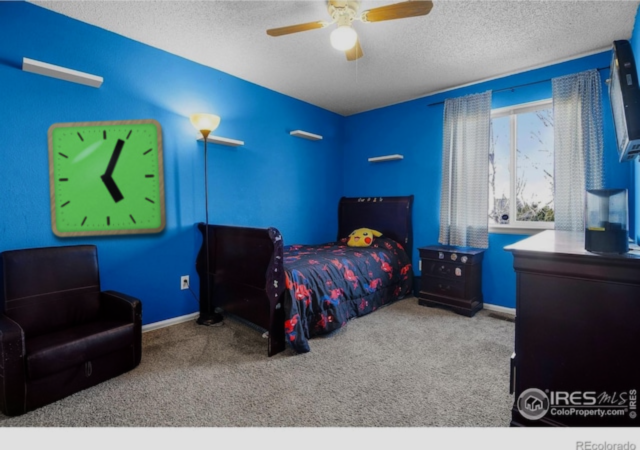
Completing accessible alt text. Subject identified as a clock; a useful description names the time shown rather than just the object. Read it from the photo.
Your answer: 5:04
